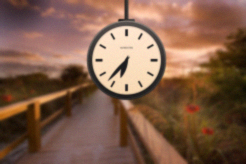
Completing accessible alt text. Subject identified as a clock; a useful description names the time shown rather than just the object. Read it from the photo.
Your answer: 6:37
